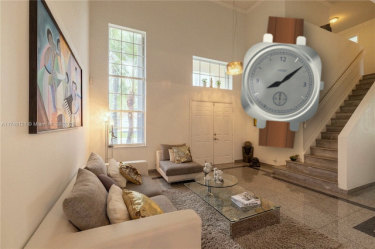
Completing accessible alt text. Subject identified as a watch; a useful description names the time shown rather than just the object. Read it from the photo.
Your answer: 8:08
